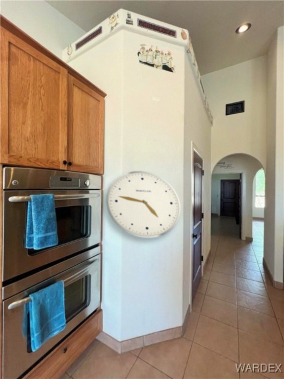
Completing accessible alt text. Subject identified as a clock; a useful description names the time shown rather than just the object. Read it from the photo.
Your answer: 4:47
